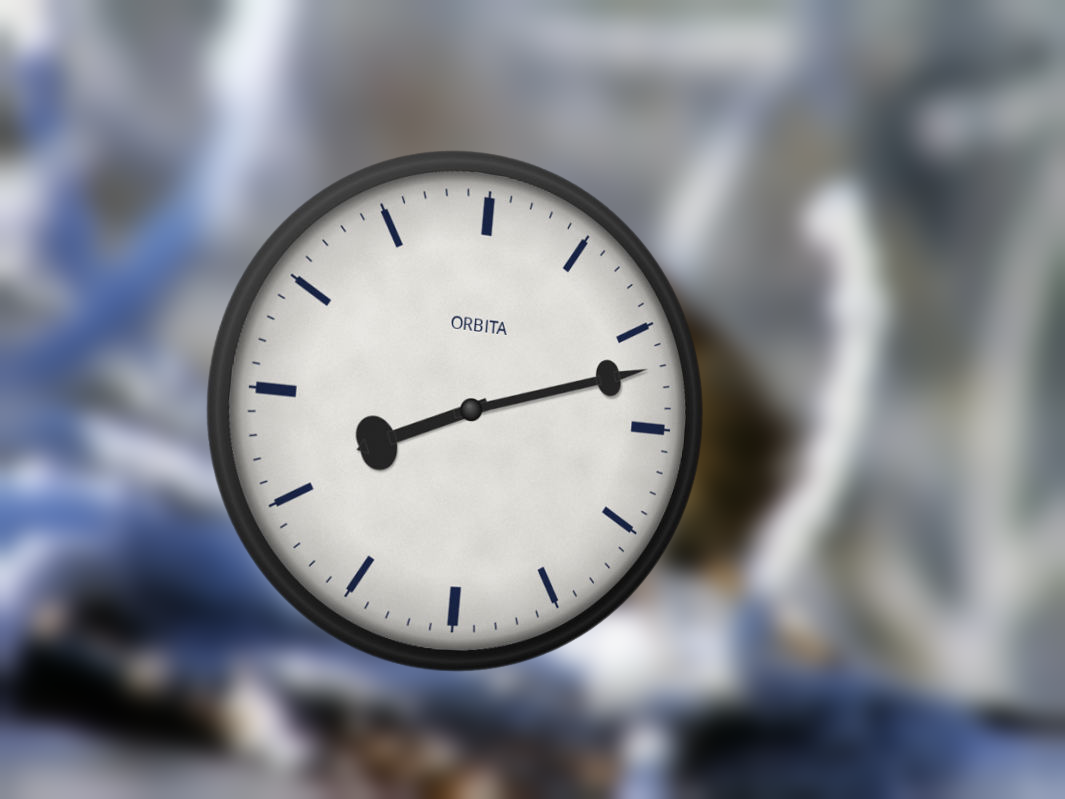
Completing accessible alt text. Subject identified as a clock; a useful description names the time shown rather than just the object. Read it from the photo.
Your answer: 8:12
